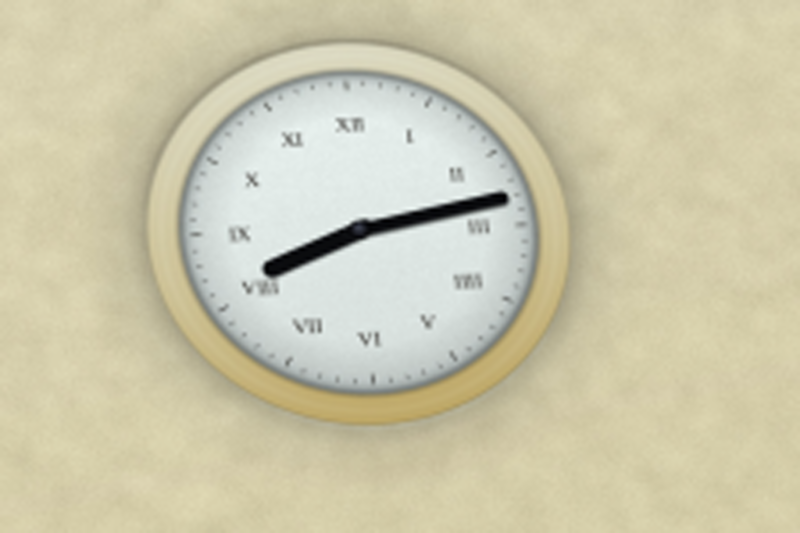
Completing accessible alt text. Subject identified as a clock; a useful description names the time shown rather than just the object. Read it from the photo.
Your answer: 8:13
